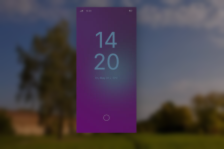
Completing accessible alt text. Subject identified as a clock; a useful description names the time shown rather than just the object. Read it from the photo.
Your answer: 14:20
